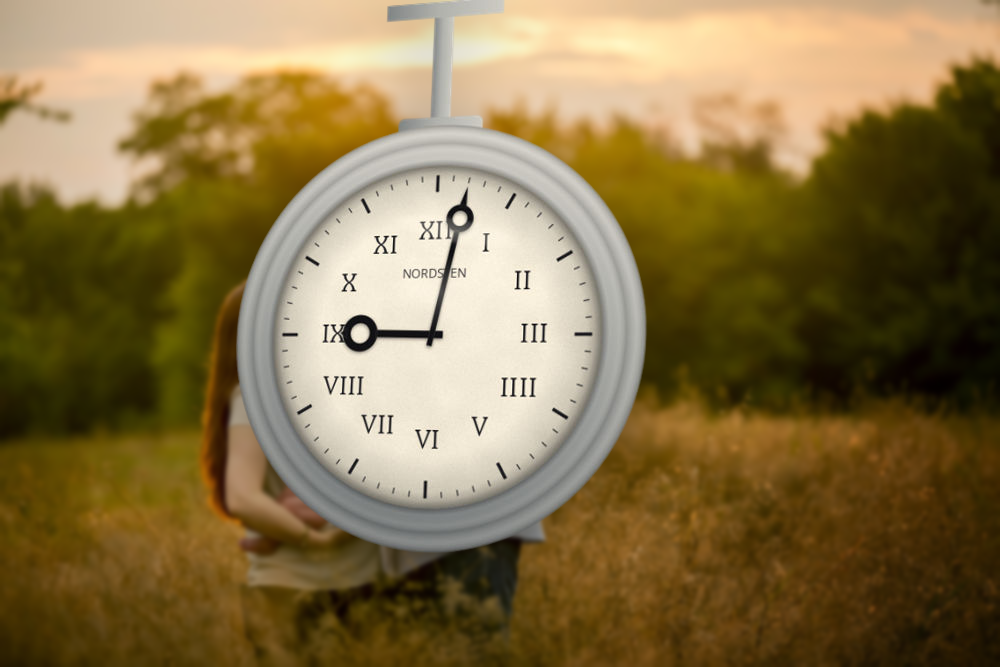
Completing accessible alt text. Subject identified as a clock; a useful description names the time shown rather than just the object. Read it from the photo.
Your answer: 9:02
